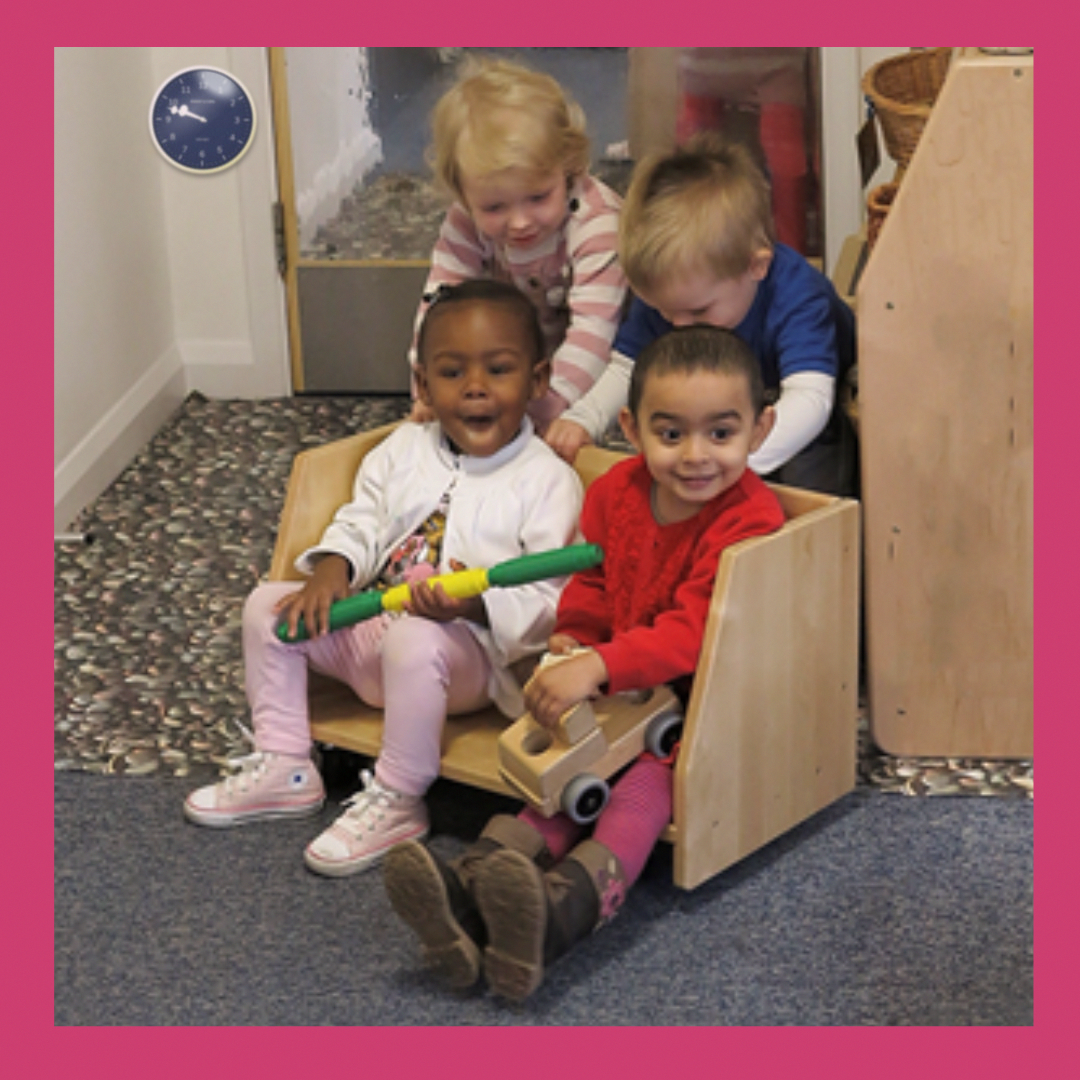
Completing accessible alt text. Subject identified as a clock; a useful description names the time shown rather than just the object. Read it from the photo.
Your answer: 9:48
